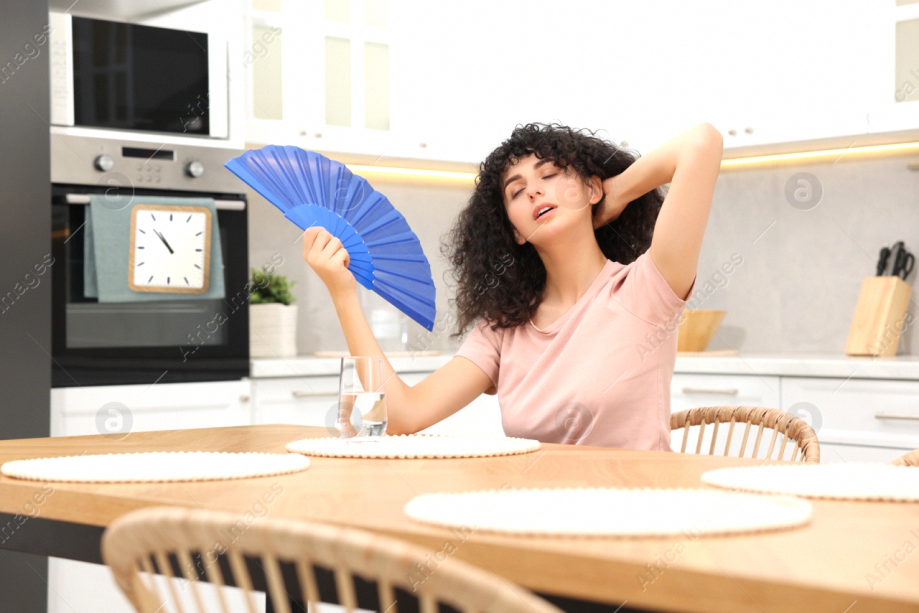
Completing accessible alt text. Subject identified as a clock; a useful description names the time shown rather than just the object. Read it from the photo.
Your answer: 10:53
